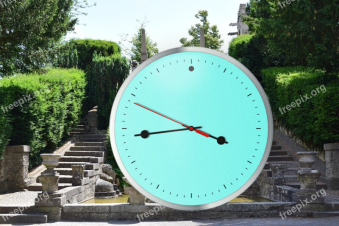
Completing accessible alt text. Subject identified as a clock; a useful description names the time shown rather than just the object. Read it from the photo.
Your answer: 3:43:49
